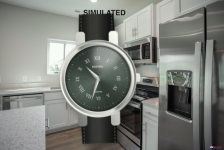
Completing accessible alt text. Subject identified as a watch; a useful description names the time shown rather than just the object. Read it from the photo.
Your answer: 10:33
